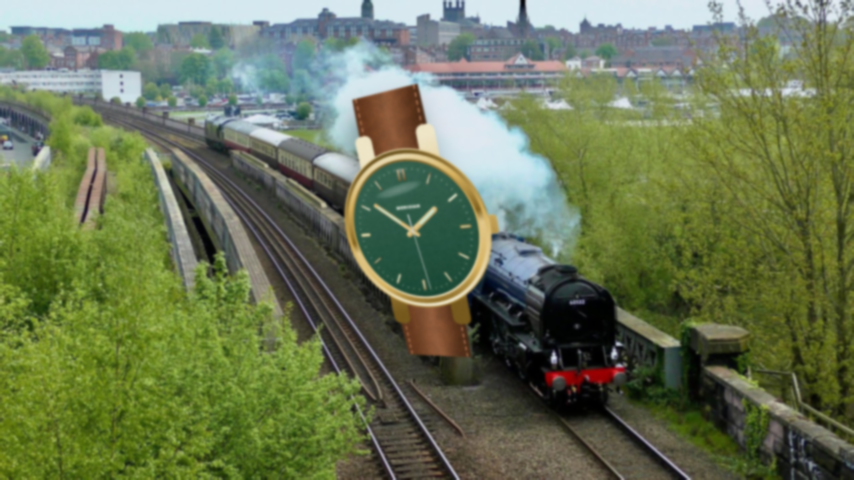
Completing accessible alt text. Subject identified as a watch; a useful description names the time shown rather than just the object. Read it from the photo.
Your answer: 1:51:29
